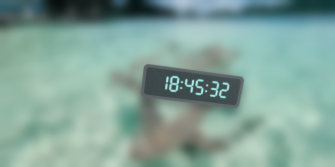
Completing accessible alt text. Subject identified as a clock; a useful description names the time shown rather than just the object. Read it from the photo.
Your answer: 18:45:32
